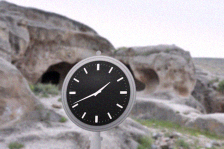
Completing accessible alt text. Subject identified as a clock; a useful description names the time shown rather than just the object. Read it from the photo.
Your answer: 1:41
